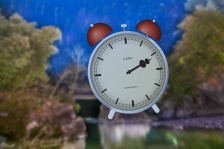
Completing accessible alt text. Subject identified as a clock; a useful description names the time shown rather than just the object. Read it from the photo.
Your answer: 2:11
